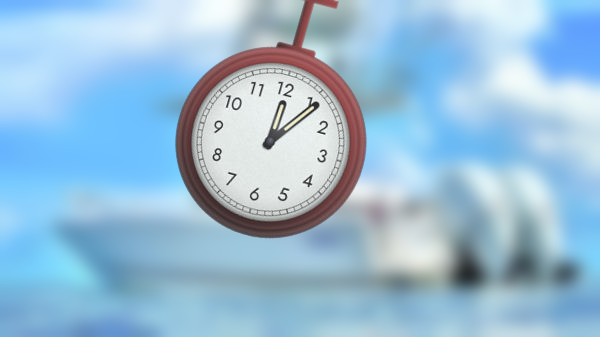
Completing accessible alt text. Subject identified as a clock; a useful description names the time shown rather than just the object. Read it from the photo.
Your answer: 12:06
